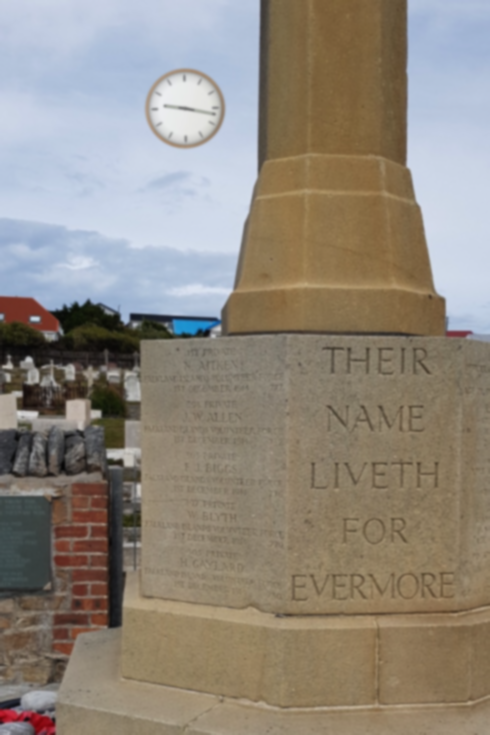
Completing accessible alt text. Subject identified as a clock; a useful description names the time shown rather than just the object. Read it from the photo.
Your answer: 9:17
